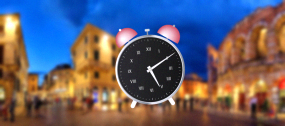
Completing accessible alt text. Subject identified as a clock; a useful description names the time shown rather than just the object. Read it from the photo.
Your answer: 5:10
